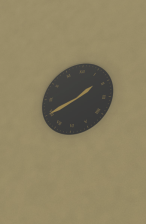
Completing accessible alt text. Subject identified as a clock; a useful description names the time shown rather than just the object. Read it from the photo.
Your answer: 1:40
